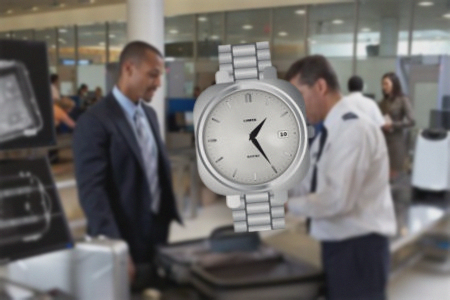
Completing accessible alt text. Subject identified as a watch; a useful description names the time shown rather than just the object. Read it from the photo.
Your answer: 1:25
